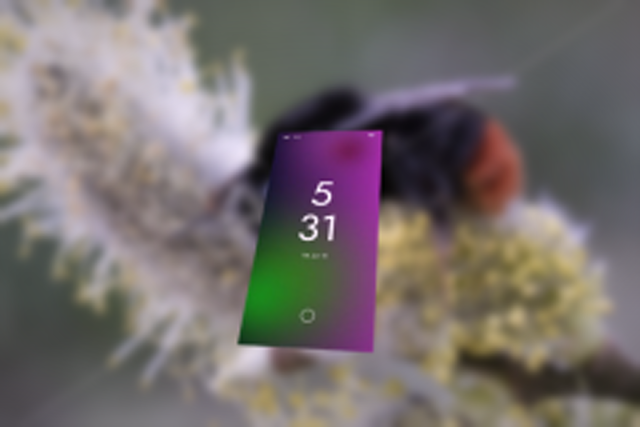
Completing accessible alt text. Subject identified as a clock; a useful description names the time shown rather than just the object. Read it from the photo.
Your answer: 5:31
